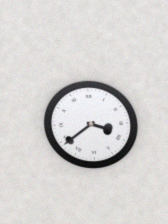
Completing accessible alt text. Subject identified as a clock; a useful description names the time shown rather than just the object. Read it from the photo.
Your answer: 3:39
